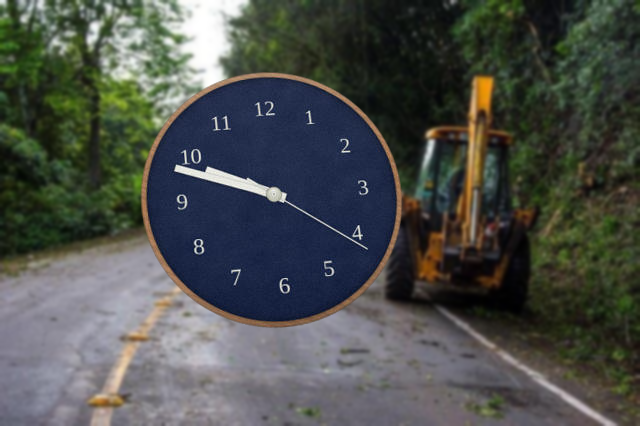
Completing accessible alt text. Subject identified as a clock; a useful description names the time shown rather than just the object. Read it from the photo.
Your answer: 9:48:21
